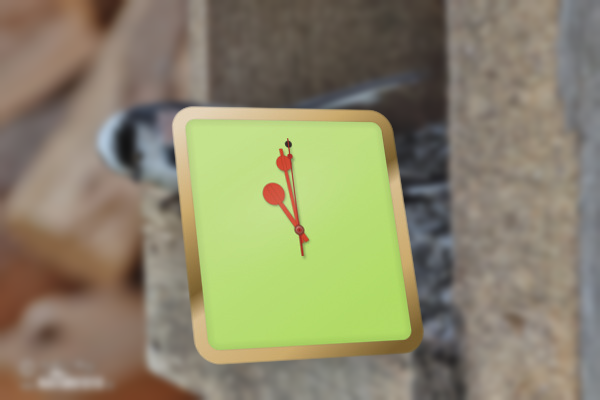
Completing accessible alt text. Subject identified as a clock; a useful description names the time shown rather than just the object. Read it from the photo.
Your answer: 10:59:00
